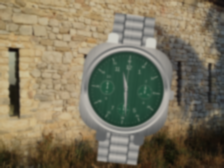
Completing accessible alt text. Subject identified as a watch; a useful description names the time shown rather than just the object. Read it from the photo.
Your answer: 11:29
